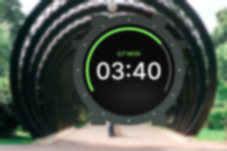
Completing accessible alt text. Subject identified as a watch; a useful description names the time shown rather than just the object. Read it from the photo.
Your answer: 3:40
